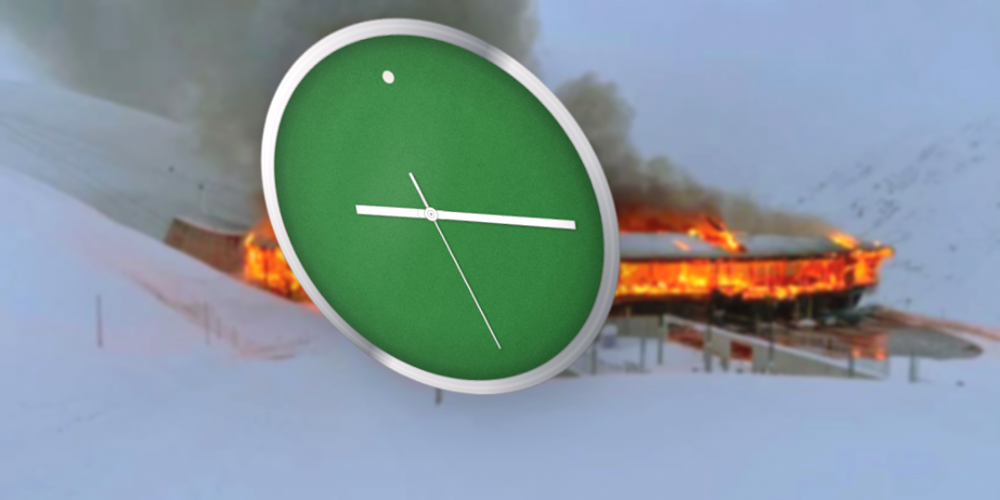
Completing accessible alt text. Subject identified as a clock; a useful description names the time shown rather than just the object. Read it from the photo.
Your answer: 9:16:28
